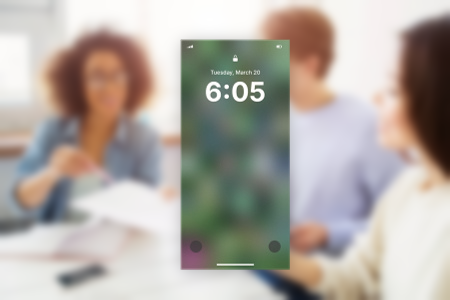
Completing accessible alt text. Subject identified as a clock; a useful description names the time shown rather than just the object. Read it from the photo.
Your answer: 6:05
